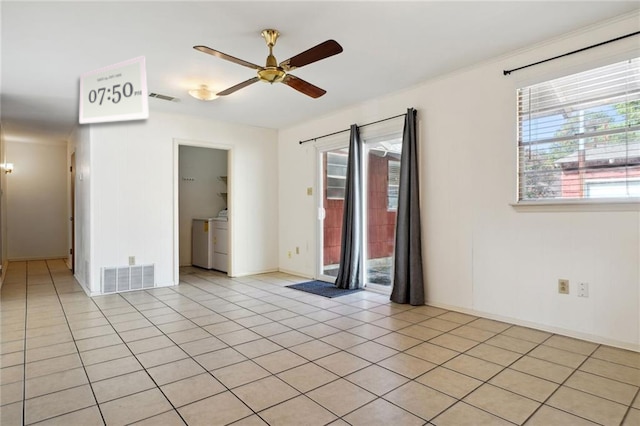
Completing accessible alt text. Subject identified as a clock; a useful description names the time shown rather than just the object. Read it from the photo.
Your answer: 7:50
